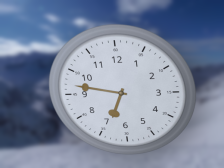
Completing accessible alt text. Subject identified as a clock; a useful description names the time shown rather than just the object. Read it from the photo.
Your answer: 6:47
